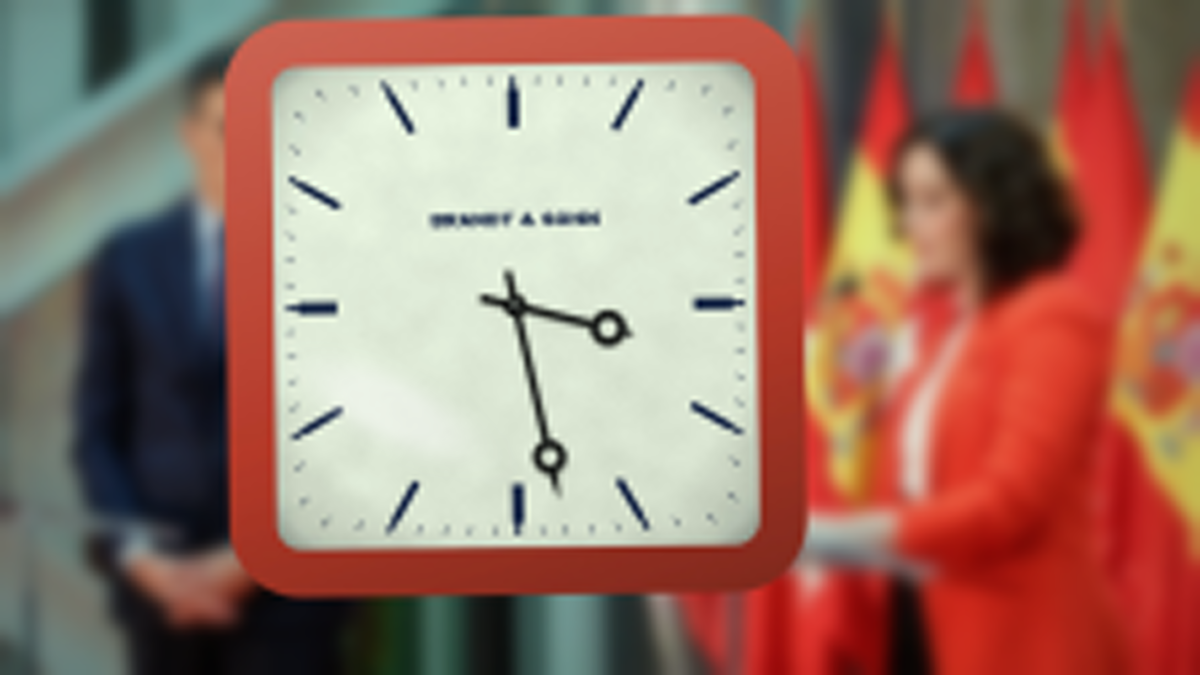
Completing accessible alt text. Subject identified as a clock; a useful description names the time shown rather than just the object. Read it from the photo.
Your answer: 3:28
